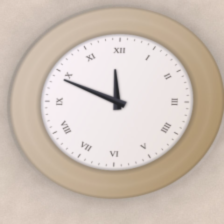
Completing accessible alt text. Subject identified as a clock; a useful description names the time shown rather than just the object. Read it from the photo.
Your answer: 11:49
